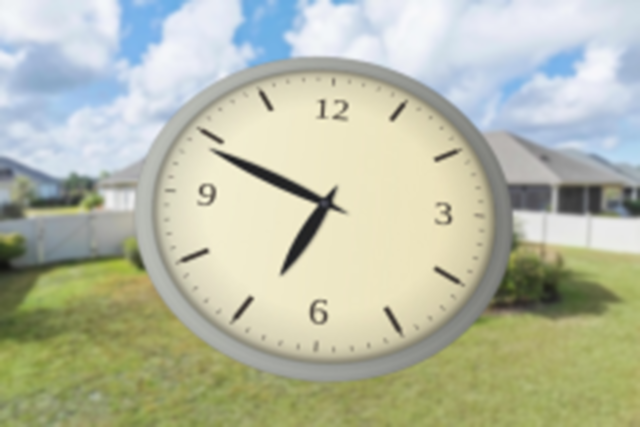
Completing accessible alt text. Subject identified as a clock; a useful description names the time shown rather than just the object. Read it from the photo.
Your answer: 6:49
